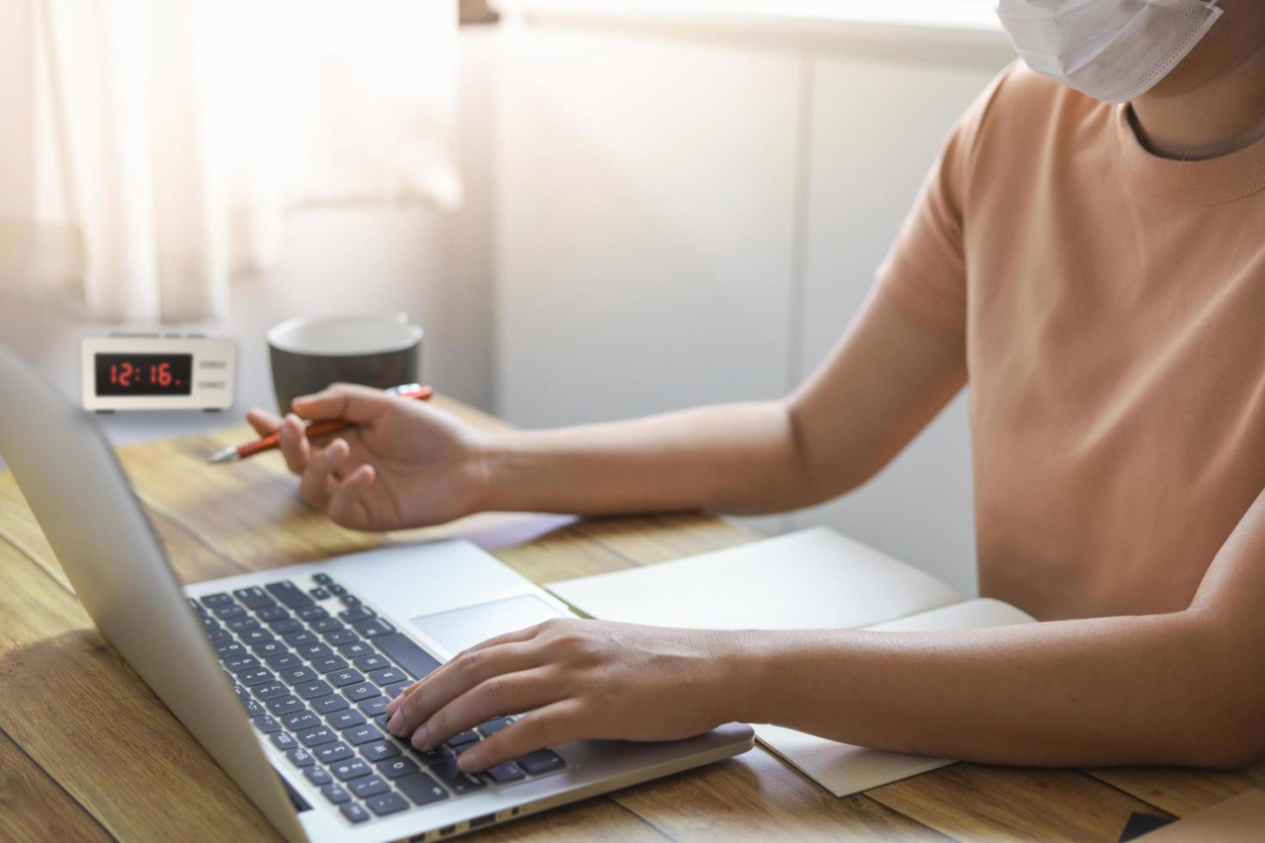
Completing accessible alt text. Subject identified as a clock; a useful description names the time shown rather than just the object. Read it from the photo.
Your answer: 12:16
